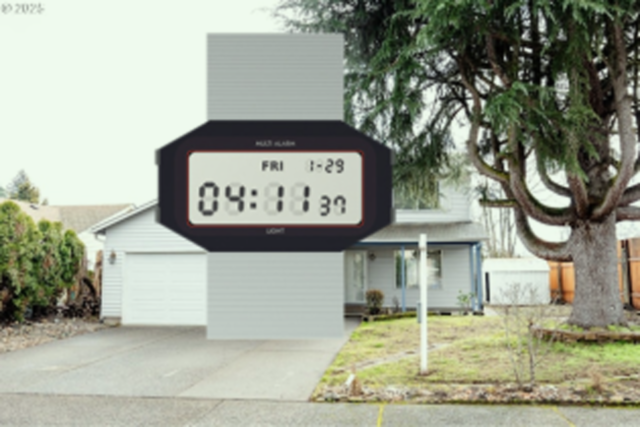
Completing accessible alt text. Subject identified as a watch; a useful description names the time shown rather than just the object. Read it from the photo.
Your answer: 4:11:37
